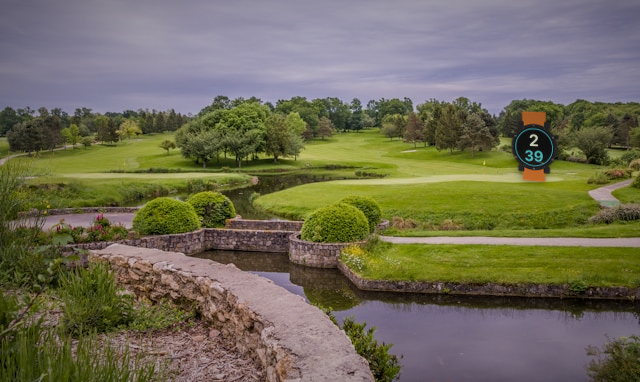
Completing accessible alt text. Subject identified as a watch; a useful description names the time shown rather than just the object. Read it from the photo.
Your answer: 2:39
